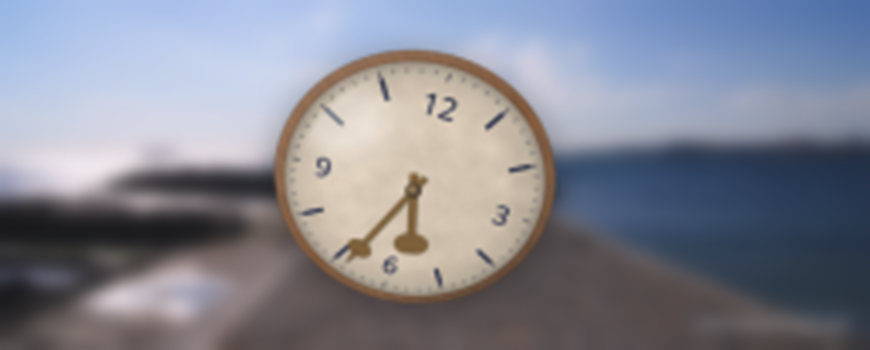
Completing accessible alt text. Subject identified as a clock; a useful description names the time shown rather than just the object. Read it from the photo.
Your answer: 5:34
